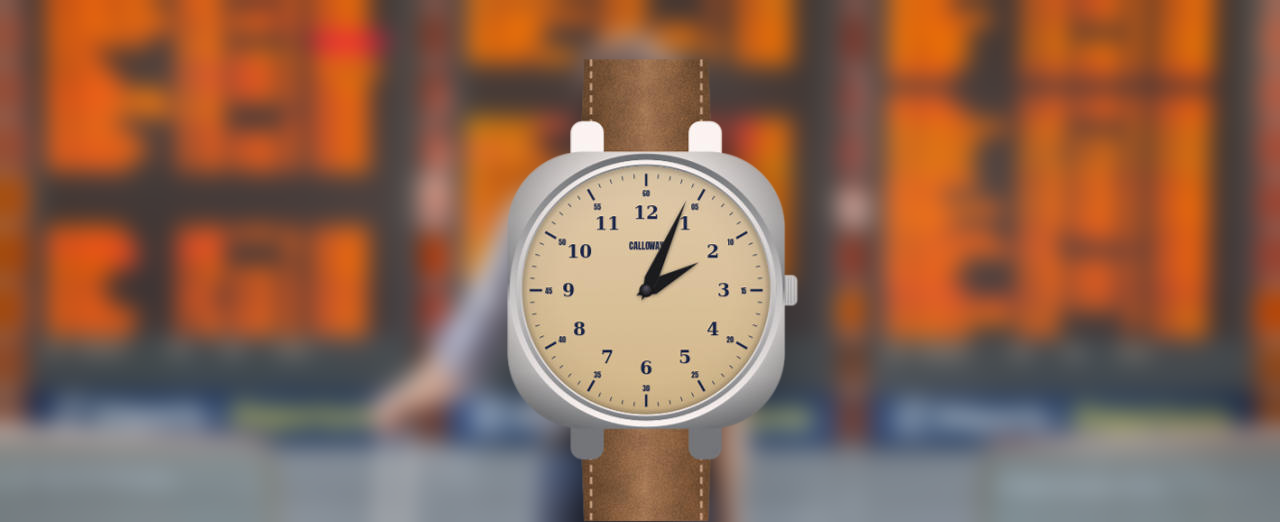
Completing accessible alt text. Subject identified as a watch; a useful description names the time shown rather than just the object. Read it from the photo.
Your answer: 2:04
